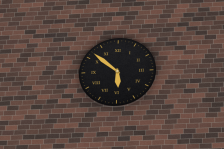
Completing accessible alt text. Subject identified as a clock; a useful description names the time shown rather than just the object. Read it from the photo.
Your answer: 5:52
